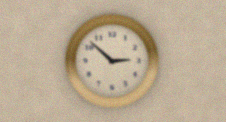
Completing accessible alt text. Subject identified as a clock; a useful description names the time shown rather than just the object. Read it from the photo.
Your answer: 2:52
